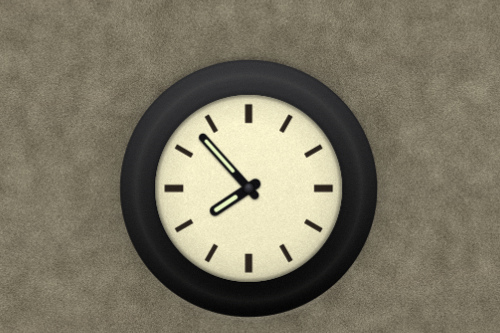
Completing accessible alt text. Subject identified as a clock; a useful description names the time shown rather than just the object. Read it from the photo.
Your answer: 7:53
